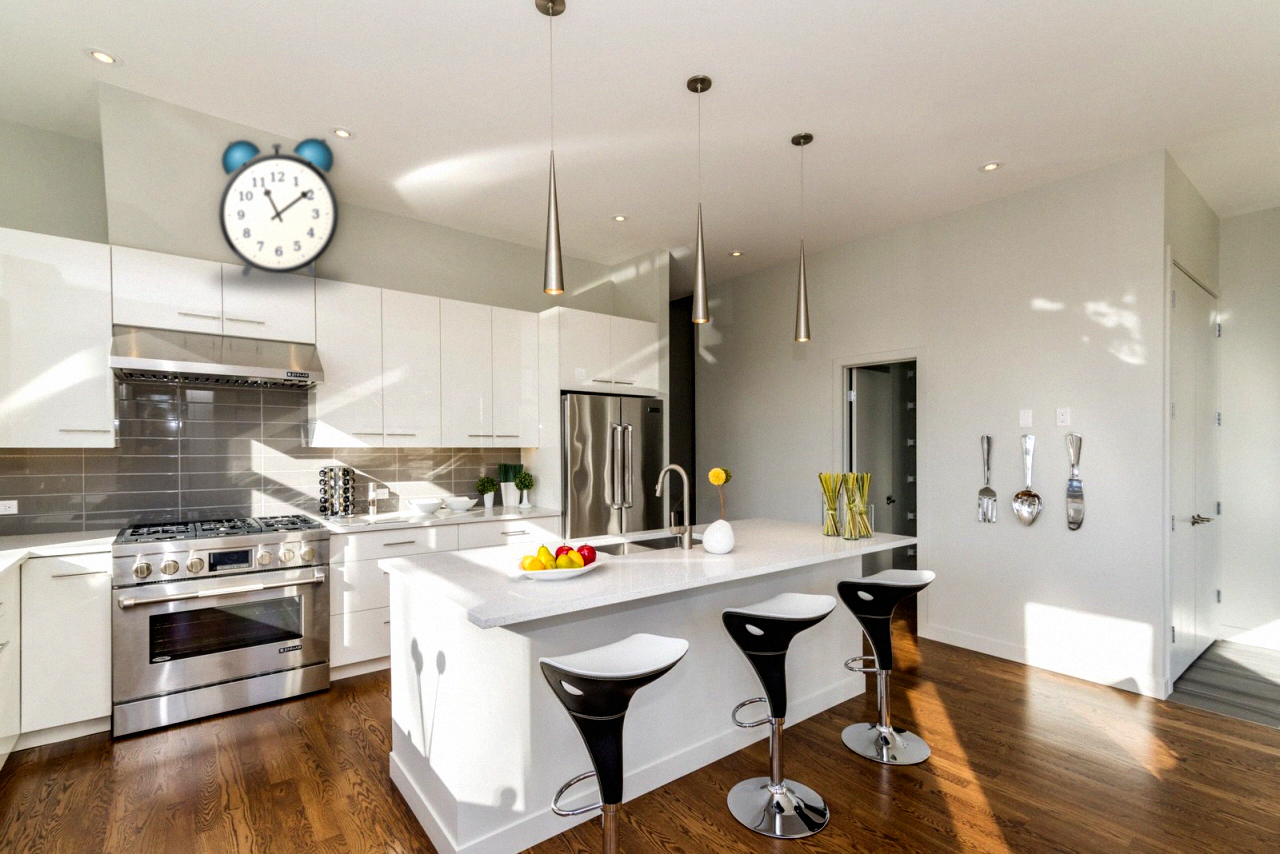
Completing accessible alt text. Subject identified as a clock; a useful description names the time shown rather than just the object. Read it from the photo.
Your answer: 11:09
